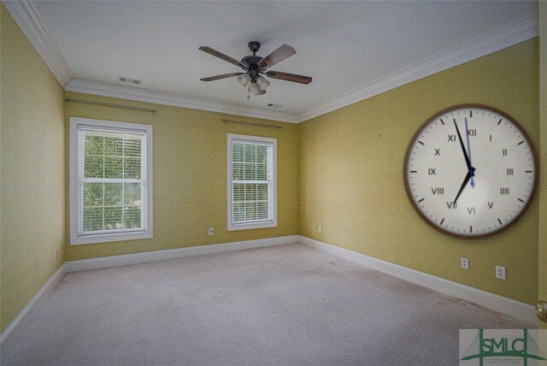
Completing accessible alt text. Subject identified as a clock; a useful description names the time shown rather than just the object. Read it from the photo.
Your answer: 6:56:59
